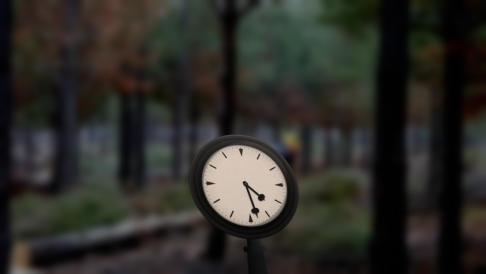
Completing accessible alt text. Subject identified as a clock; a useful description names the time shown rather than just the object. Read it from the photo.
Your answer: 4:28
